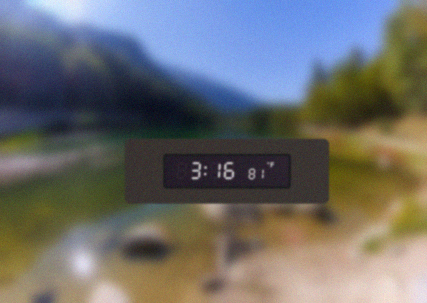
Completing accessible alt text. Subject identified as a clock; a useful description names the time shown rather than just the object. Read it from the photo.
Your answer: 3:16
